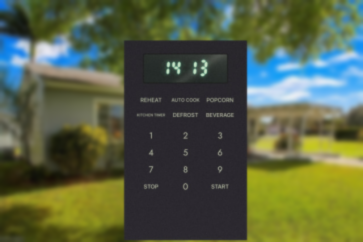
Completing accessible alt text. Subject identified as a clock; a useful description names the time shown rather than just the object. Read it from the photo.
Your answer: 14:13
